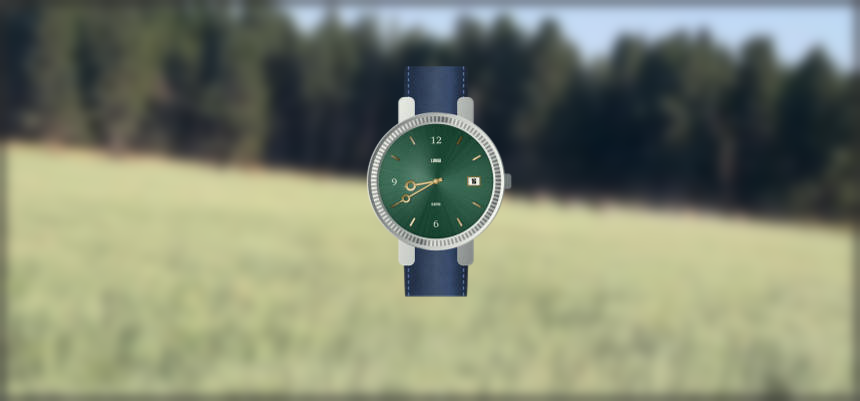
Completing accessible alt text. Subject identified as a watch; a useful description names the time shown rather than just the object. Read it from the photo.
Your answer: 8:40
